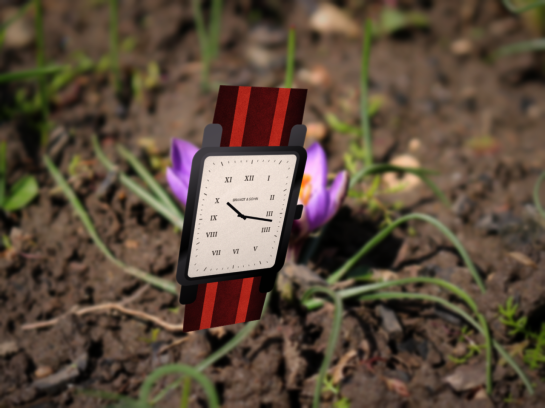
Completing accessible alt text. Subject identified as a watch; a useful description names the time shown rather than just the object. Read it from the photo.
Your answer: 10:17
